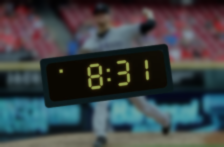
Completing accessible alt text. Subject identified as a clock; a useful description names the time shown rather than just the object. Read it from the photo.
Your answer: 8:31
